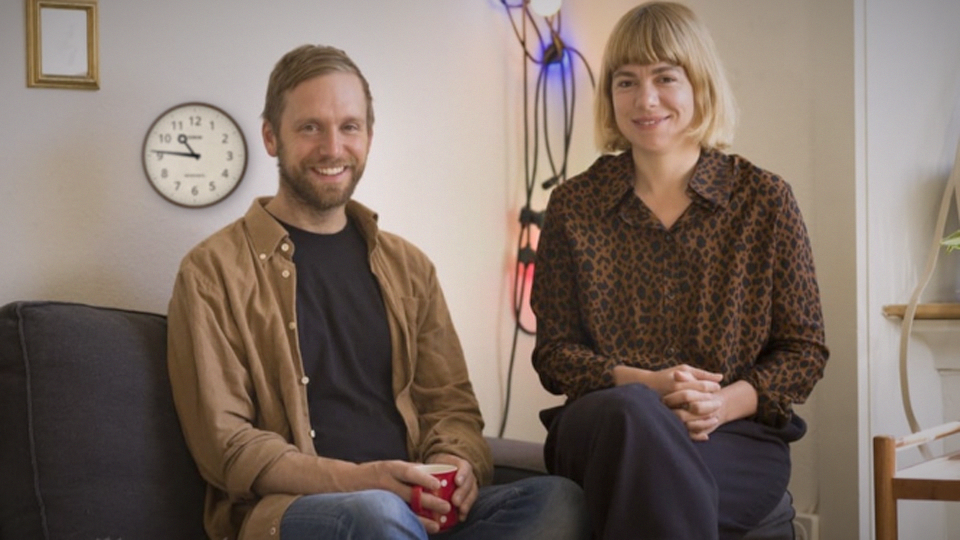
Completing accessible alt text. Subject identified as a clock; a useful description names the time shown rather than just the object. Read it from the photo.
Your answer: 10:46
